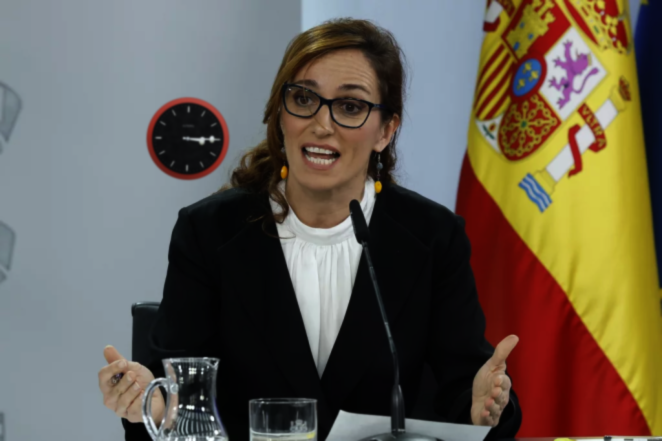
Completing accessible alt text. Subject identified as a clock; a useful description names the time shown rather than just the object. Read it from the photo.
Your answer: 3:15
